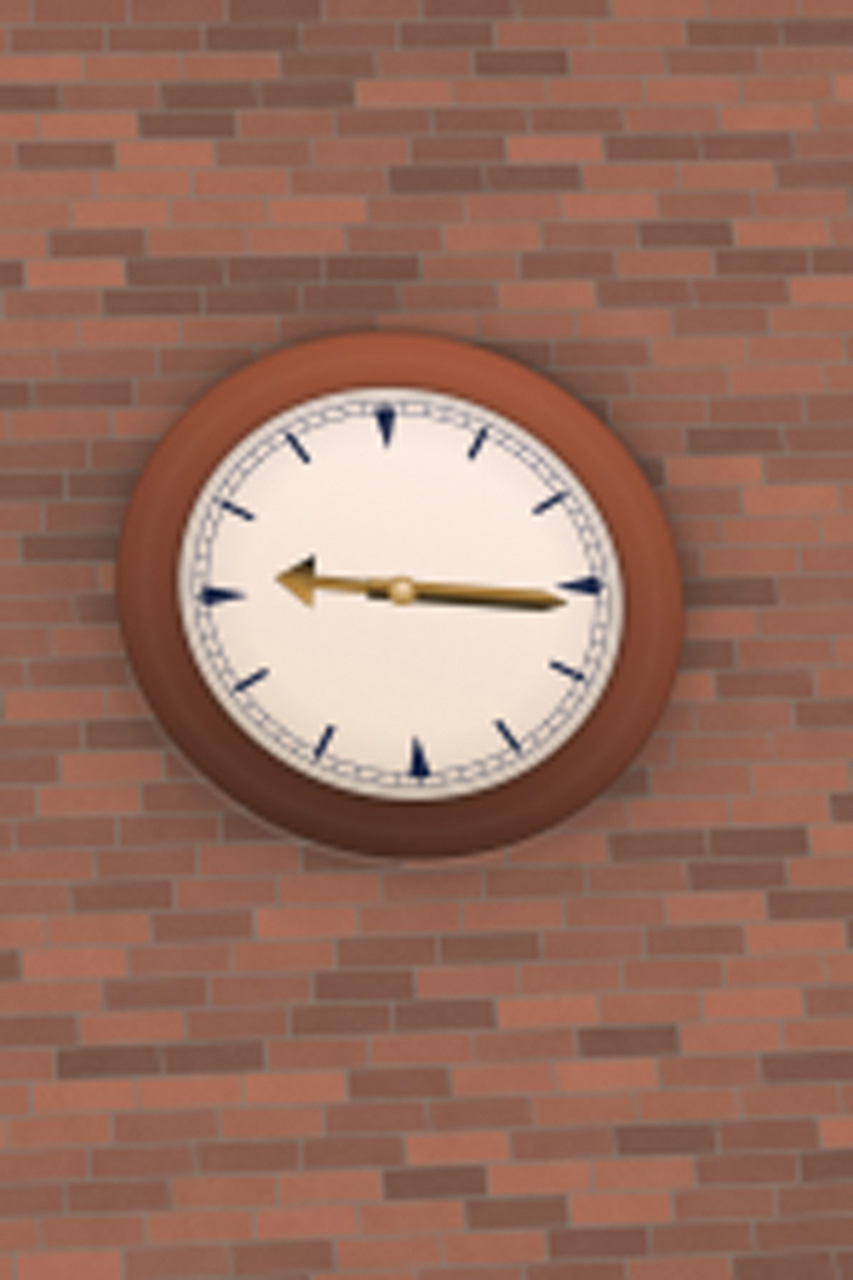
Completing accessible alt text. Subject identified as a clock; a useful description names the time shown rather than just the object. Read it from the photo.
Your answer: 9:16
